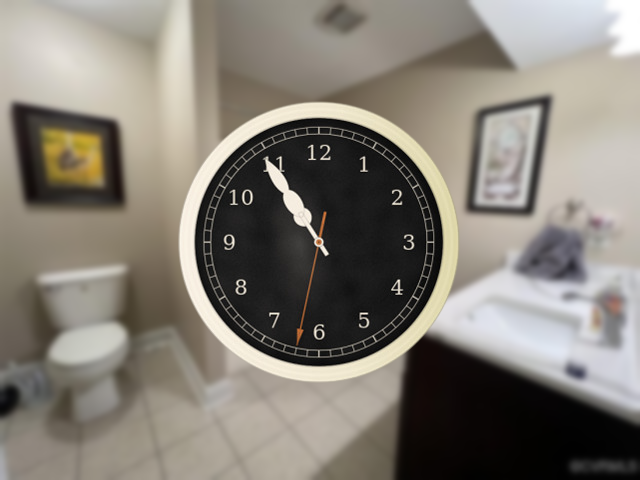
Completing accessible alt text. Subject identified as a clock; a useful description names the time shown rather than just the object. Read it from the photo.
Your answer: 10:54:32
